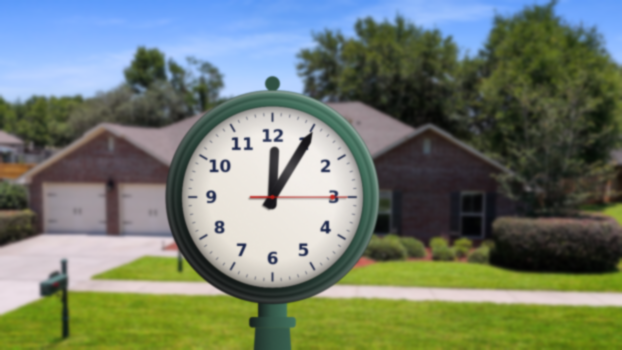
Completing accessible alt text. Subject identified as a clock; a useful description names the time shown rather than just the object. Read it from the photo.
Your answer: 12:05:15
